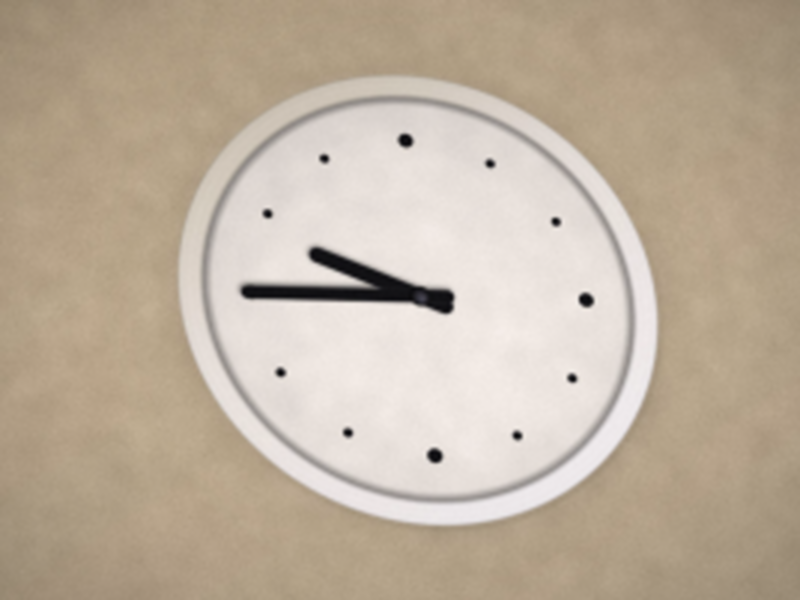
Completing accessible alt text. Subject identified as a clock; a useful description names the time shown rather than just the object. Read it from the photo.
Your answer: 9:45
